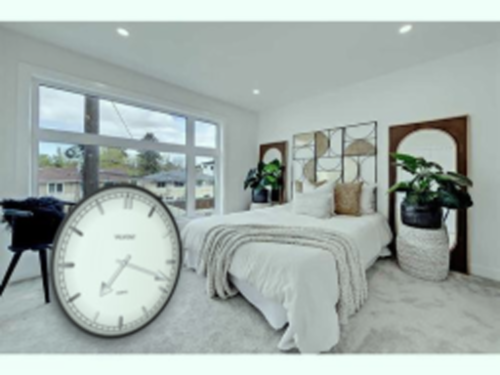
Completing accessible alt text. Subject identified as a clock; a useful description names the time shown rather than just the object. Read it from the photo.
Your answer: 7:18
